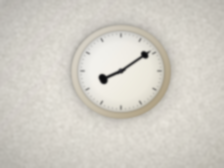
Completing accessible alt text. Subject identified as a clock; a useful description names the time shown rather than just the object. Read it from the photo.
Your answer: 8:09
